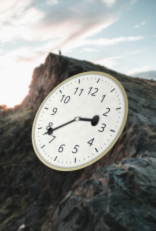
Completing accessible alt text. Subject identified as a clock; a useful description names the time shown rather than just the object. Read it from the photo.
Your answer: 2:38
